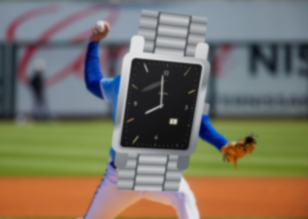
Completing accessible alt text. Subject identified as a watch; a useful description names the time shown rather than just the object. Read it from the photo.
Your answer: 7:59
